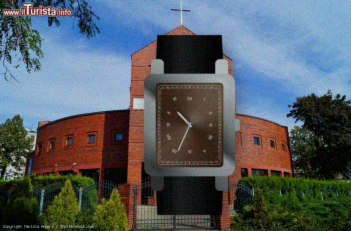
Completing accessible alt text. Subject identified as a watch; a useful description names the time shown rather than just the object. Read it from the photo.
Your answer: 10:34
